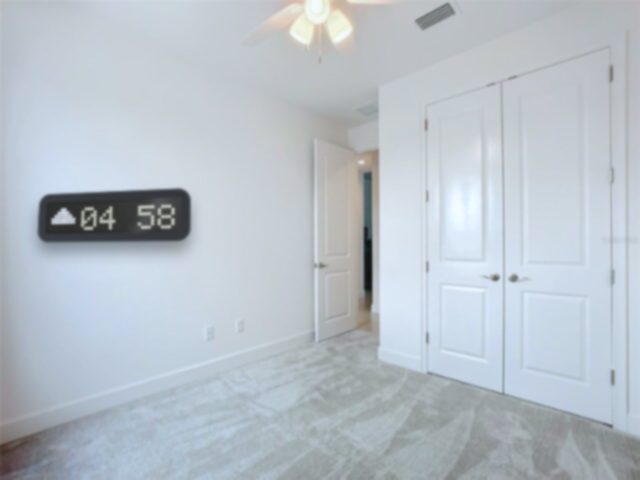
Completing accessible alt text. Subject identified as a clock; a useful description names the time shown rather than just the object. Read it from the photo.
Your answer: 4:58
